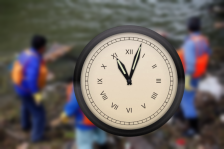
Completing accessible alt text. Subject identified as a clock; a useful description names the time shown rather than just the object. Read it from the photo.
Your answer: 11:03
